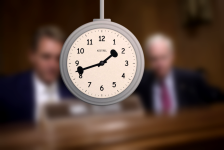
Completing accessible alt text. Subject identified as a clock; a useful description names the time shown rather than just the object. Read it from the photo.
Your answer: 1:42
